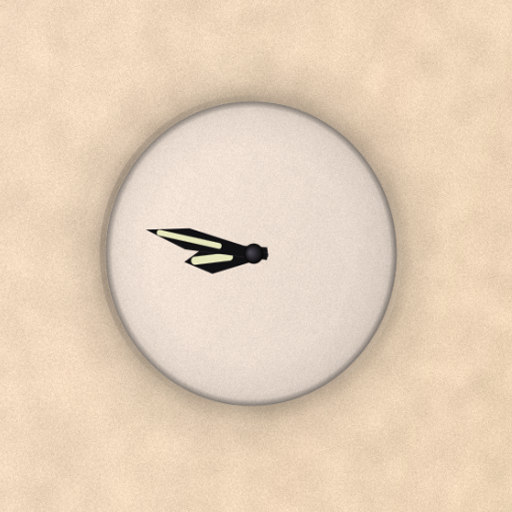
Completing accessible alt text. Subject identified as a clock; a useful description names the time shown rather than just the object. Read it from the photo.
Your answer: 8:47
